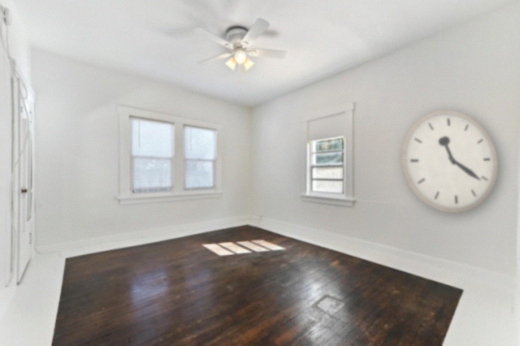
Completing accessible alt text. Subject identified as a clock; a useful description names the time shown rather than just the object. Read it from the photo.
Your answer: 11:21
